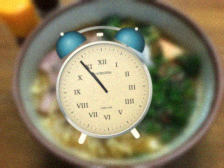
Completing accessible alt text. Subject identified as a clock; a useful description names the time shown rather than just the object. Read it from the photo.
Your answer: 10:54
